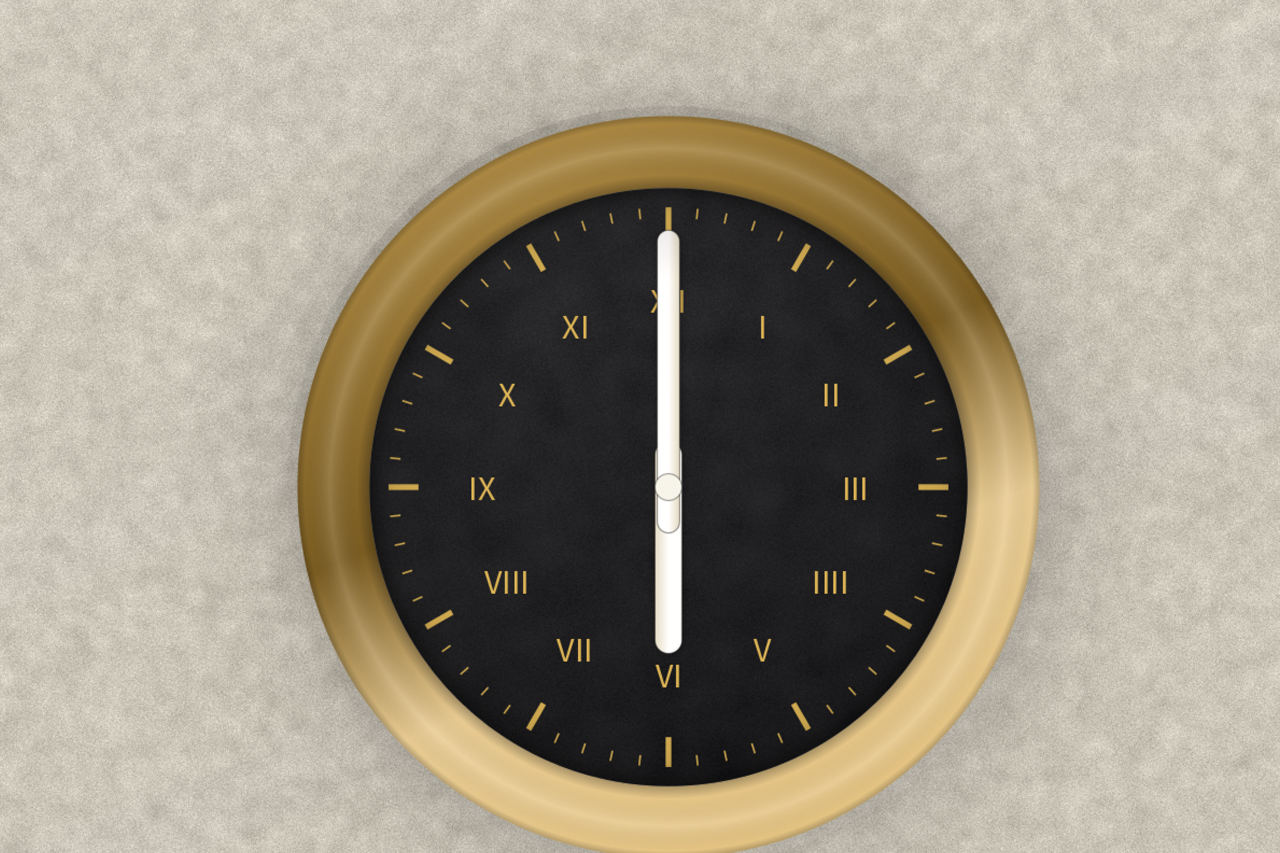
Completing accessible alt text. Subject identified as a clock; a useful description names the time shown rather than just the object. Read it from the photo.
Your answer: 6:00
